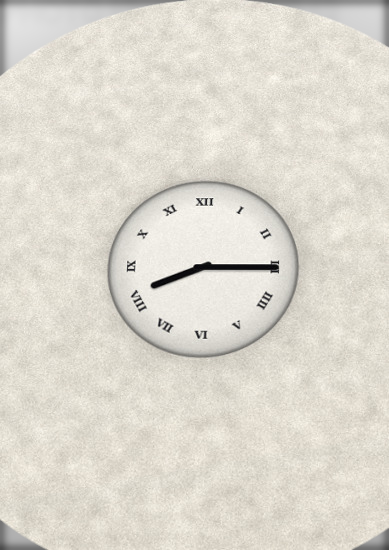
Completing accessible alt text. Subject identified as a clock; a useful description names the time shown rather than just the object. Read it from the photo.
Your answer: 8:15
